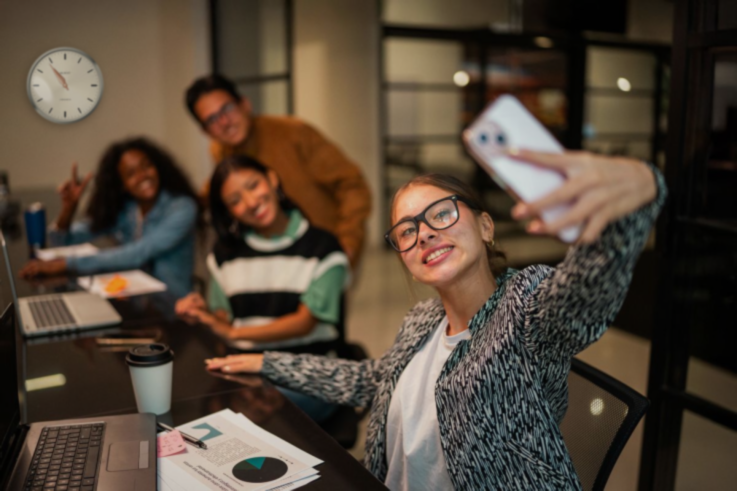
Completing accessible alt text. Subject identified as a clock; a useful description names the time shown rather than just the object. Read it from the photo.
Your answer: 10:54
